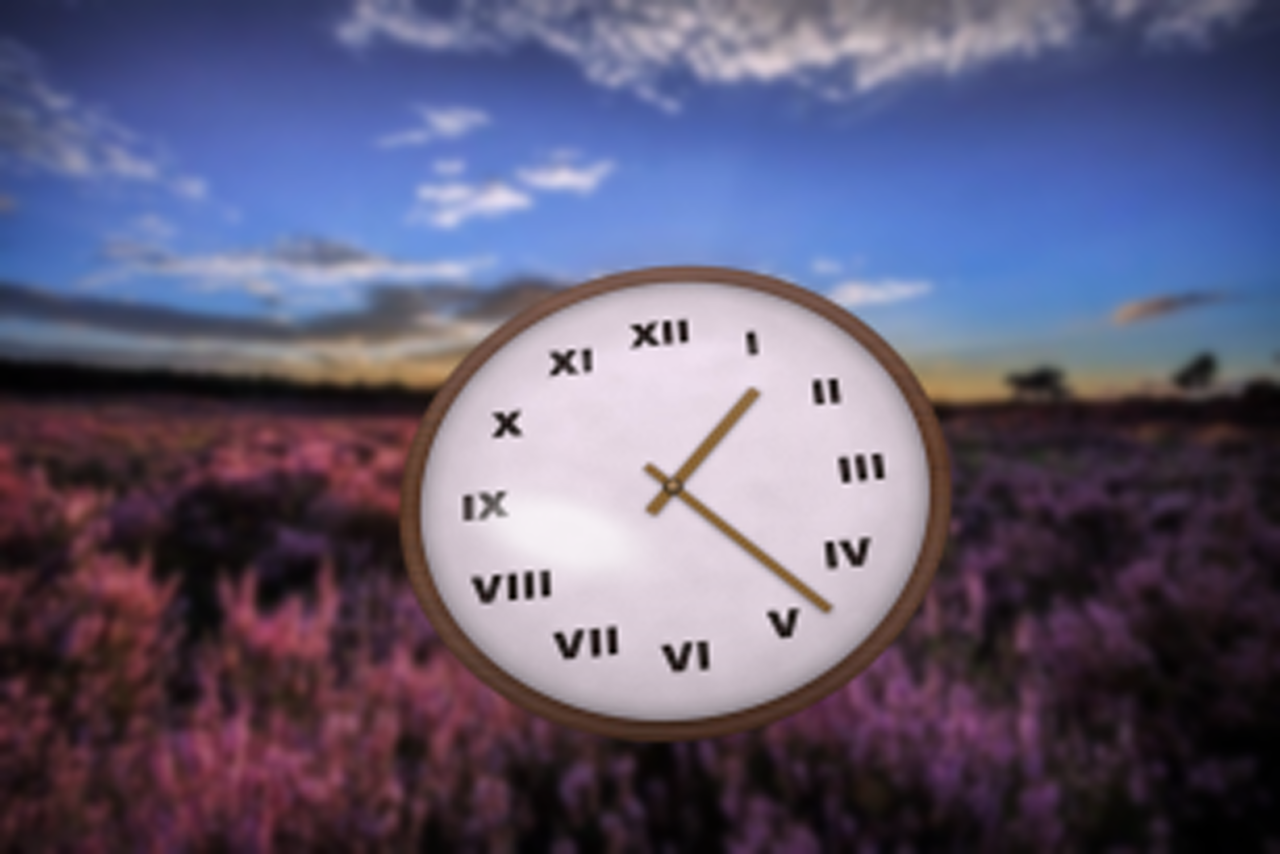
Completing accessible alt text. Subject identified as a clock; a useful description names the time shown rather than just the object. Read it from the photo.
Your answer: 1:23
